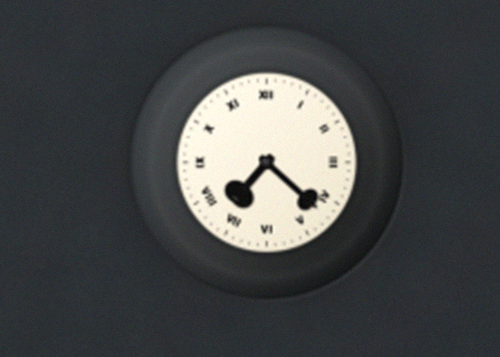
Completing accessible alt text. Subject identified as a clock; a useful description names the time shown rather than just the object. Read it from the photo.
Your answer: 7:22
